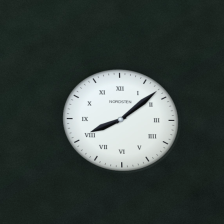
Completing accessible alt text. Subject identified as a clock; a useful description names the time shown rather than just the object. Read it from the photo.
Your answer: 8:08
